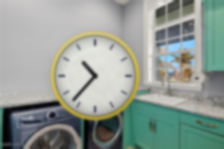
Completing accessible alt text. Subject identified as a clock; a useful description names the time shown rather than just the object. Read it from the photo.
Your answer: 10:37
